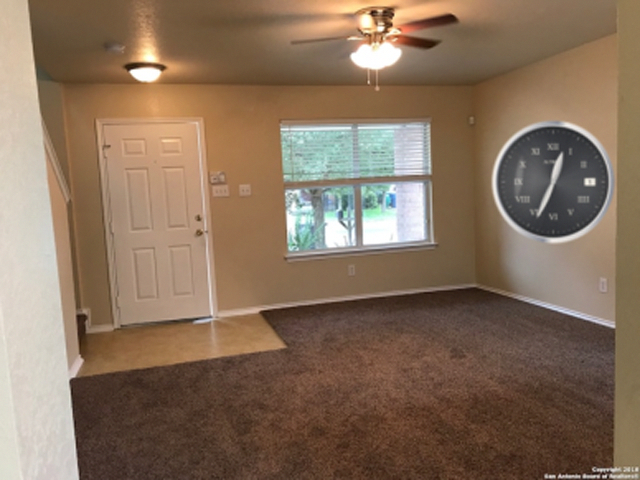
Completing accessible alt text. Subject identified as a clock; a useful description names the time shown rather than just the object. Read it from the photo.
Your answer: 12:34
